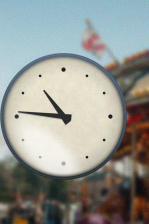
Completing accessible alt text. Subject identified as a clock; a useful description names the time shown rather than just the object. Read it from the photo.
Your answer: 10:46
